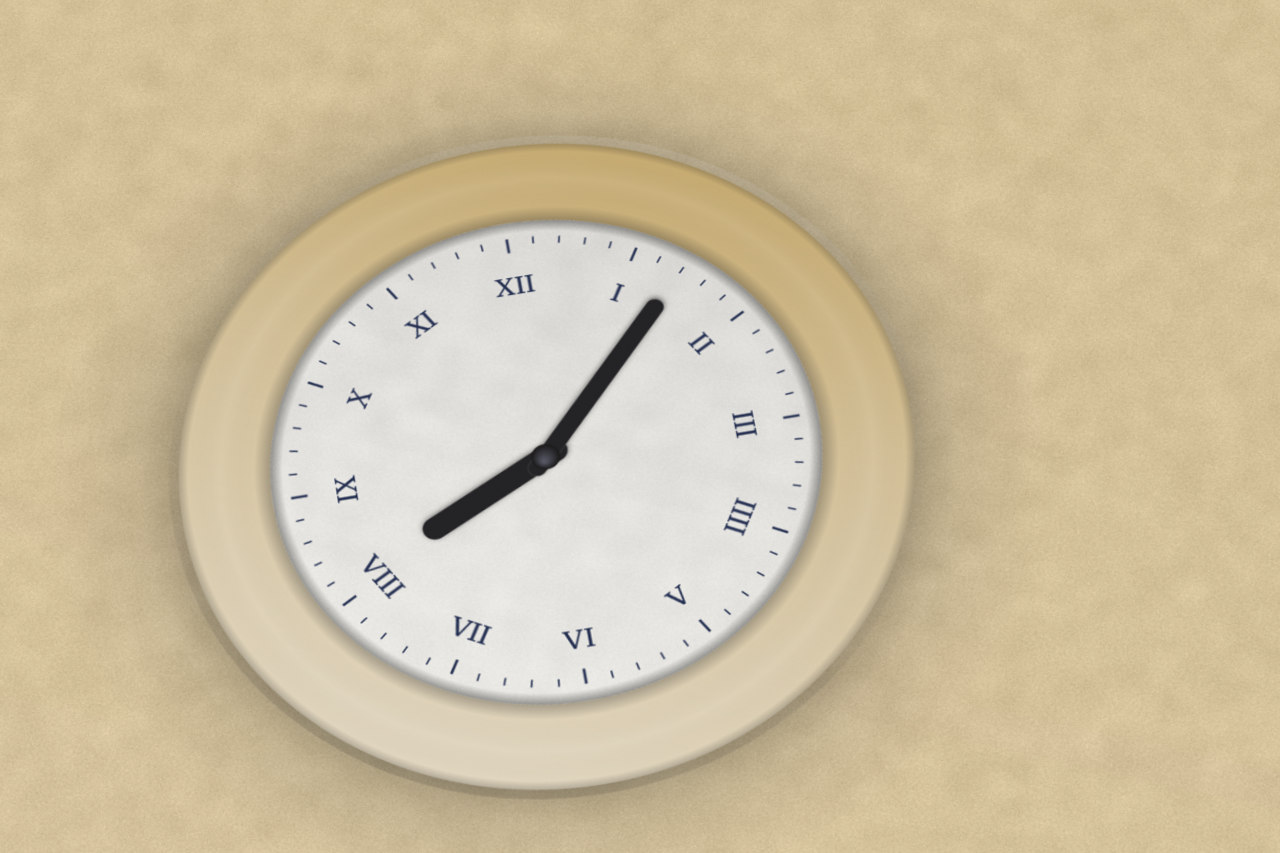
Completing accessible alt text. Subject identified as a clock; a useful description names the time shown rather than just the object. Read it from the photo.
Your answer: 8:07
